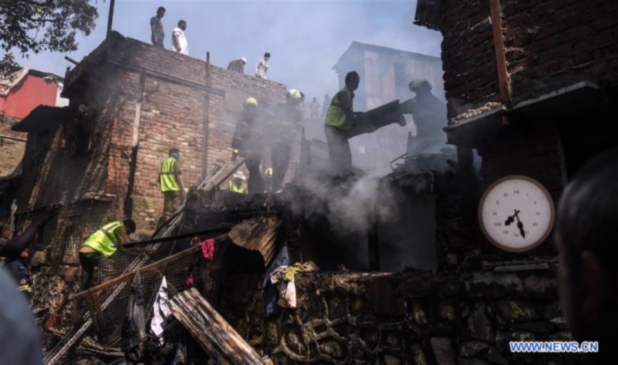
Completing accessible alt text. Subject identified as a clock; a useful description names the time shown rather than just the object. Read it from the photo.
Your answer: 7:27
